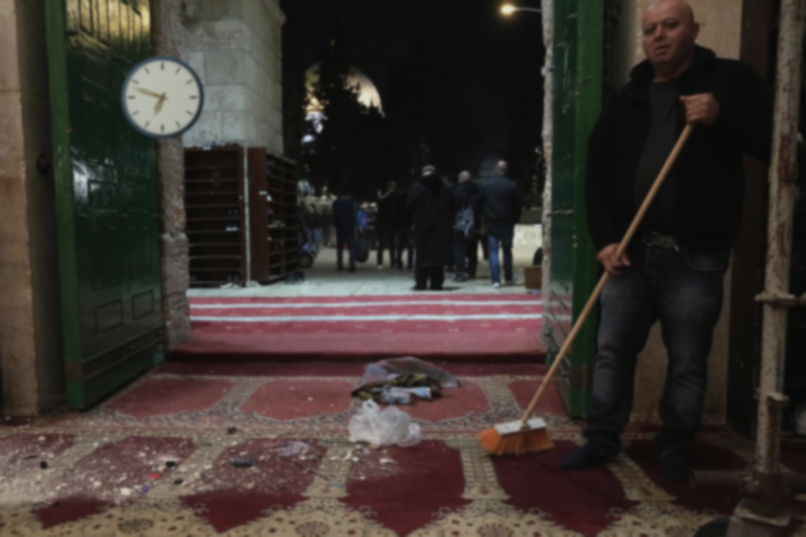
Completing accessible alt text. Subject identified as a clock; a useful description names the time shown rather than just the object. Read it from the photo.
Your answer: 6:48
